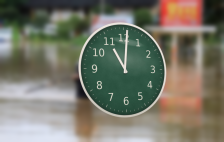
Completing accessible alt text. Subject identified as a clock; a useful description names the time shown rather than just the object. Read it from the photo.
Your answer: 11:01
